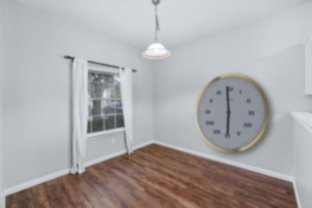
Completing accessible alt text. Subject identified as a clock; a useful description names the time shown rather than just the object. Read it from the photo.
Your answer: 5:59
